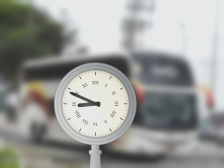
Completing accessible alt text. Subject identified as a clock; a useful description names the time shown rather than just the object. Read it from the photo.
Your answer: 8:49
